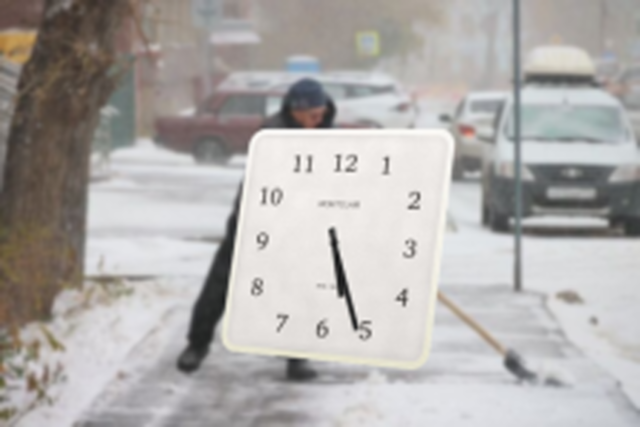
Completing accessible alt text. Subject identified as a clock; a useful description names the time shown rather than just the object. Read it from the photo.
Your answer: 5:26
